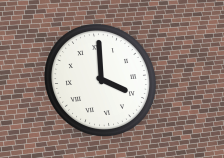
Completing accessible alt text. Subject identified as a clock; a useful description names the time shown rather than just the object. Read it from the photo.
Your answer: 4:01
